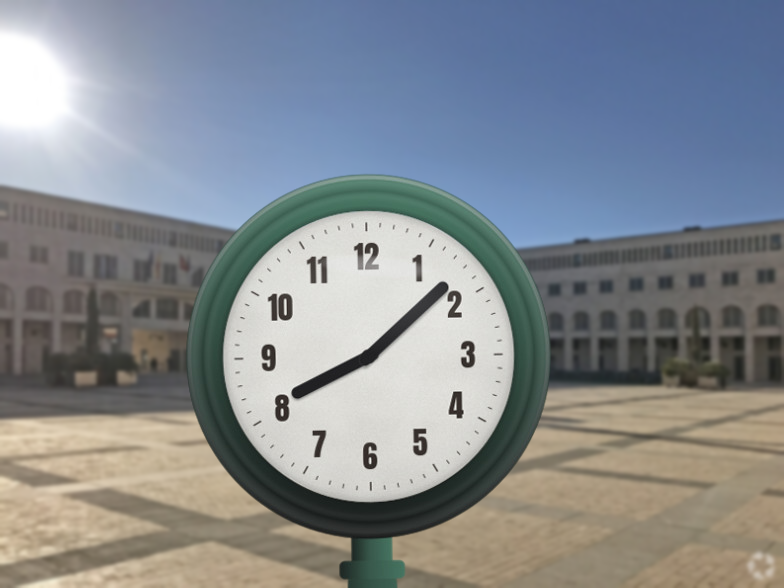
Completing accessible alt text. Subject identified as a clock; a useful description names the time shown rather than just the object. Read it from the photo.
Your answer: 8:08
